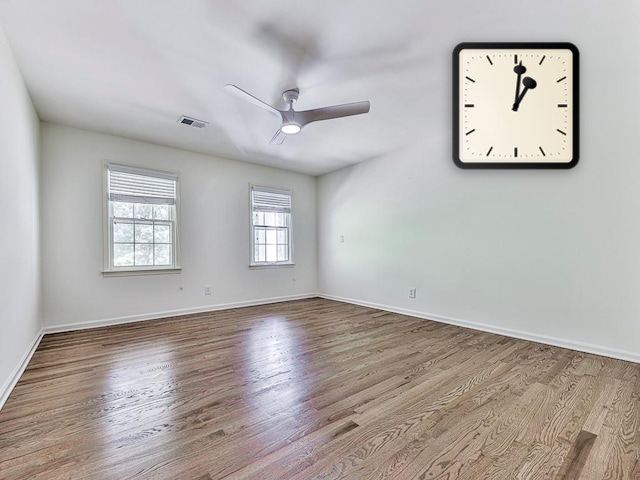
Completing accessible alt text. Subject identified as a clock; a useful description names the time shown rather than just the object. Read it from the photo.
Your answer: 1:01
